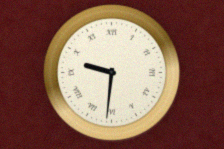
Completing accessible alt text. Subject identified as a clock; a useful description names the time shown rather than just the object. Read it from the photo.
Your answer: 9:31
